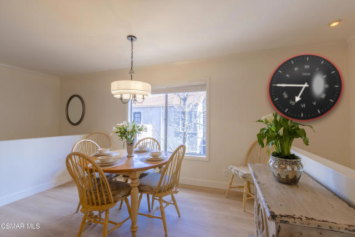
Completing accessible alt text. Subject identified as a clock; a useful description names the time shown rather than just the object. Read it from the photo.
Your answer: 6:45
